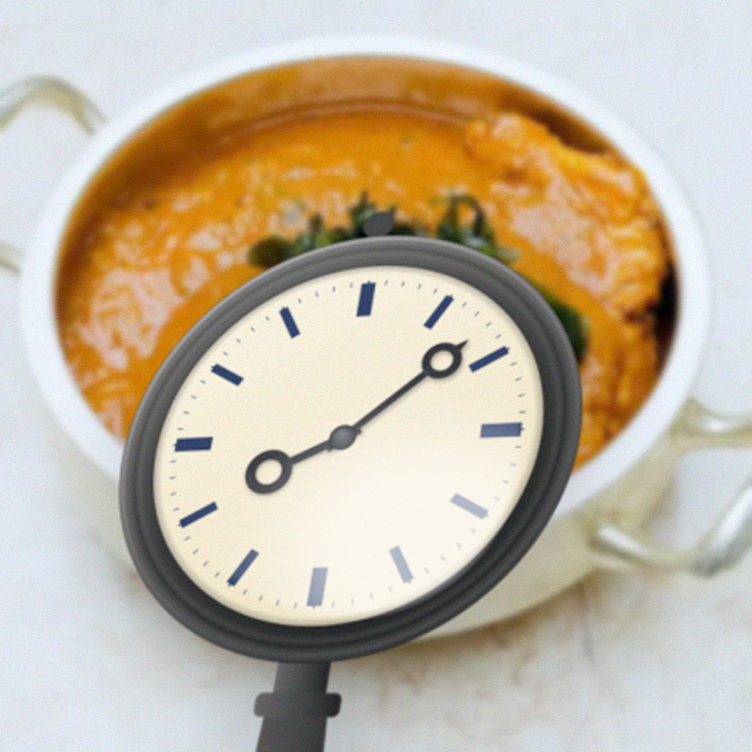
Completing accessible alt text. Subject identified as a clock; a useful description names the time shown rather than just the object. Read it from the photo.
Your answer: 8:08
